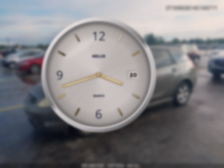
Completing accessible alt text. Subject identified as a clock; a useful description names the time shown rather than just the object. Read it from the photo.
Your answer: 3:42
